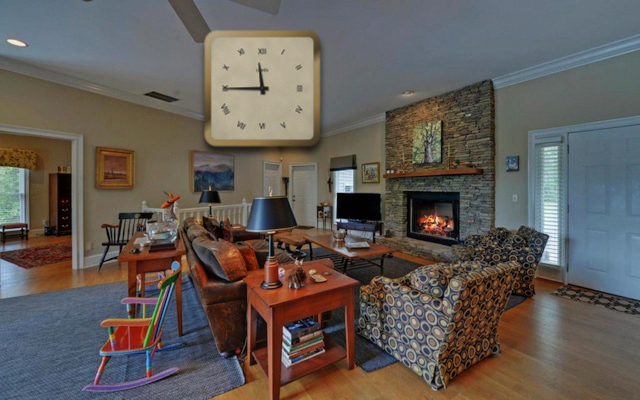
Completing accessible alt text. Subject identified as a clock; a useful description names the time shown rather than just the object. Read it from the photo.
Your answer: 11:45
